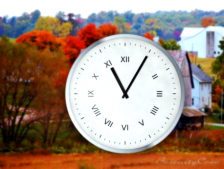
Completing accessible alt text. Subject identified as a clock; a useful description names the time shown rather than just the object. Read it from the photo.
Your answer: 11:05
